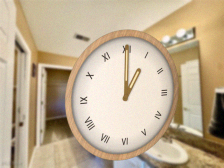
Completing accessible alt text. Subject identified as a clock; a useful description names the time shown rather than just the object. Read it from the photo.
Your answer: 1:00
